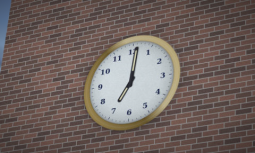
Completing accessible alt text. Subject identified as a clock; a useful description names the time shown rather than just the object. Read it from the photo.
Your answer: 7:01
